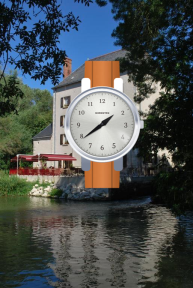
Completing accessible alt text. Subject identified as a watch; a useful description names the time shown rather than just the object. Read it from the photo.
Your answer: 1:39
